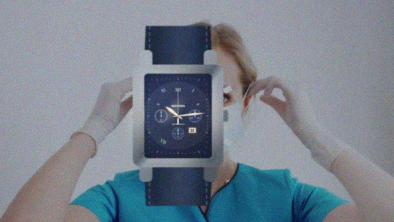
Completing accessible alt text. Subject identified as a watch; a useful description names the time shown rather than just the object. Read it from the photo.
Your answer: 10:14
